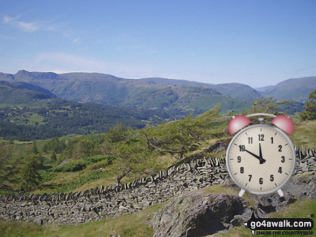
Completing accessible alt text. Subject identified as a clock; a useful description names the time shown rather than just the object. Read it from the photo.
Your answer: 11:50
